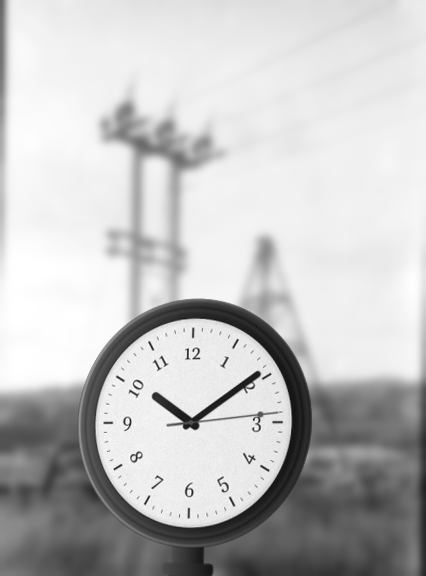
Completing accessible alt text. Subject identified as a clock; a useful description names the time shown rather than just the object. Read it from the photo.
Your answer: 10:09:14
